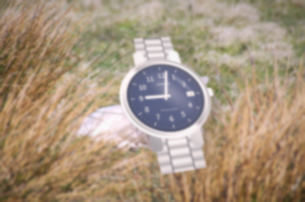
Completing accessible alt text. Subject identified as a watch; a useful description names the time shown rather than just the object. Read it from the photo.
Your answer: 9:02
